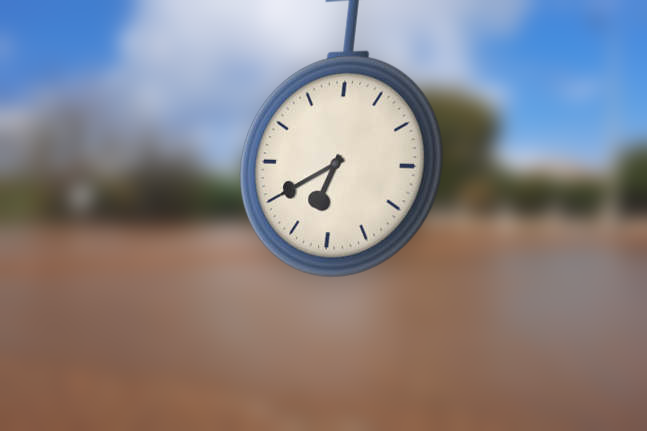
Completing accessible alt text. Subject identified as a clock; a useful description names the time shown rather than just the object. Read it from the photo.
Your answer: 6:40
